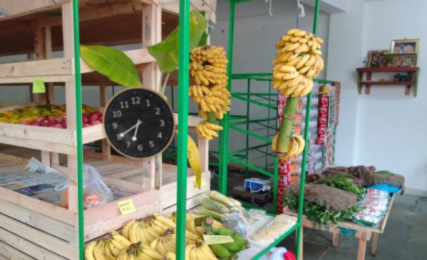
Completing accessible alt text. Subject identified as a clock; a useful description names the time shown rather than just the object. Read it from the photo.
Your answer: 6:40
